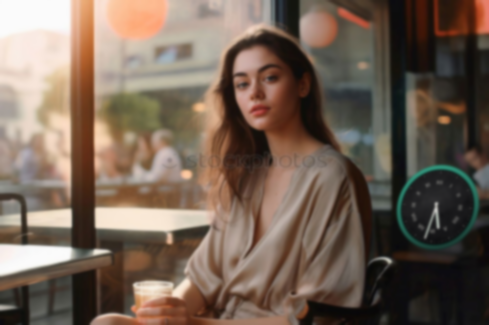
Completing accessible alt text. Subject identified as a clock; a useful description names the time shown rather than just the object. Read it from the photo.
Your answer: 5:32
